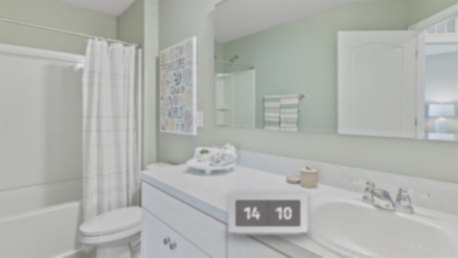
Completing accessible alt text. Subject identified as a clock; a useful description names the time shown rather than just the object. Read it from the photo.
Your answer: 14:10
